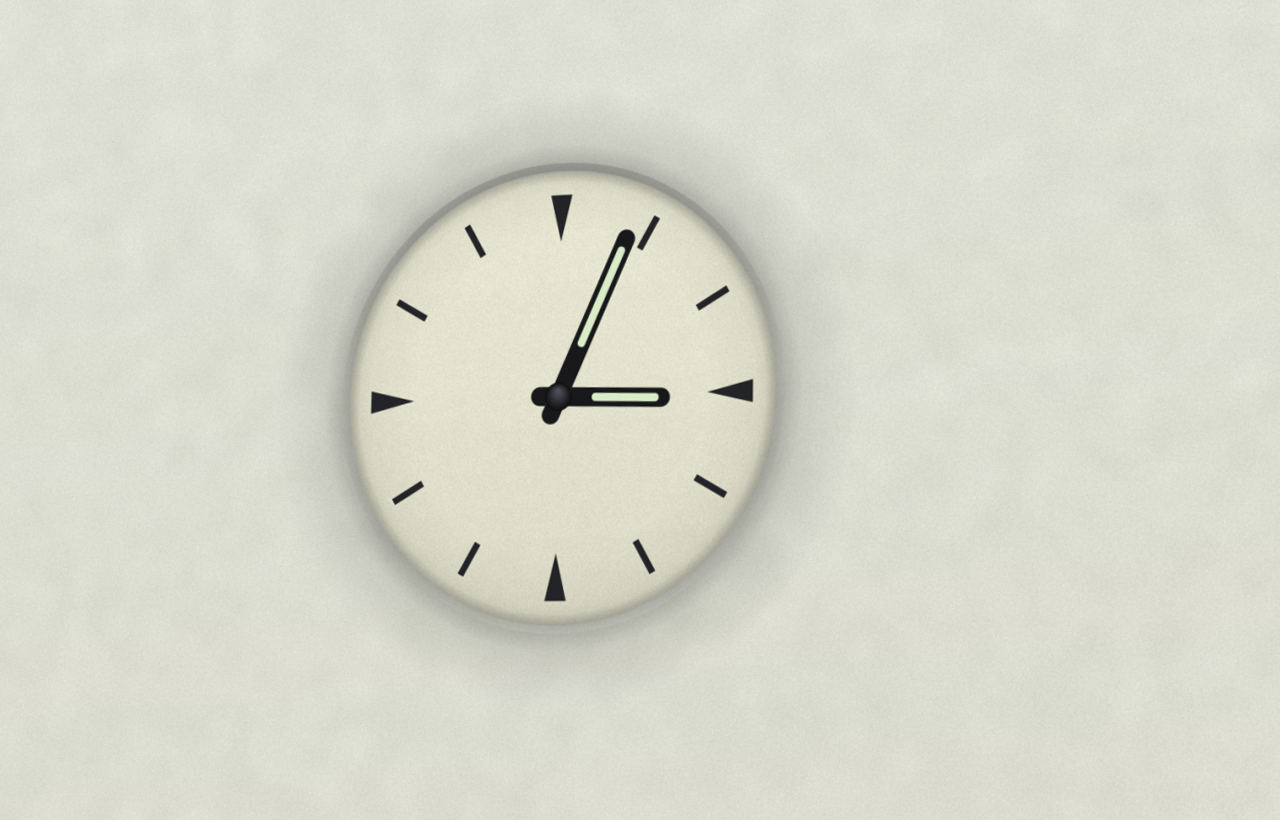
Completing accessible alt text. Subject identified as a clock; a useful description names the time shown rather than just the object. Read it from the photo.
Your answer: 3:04
